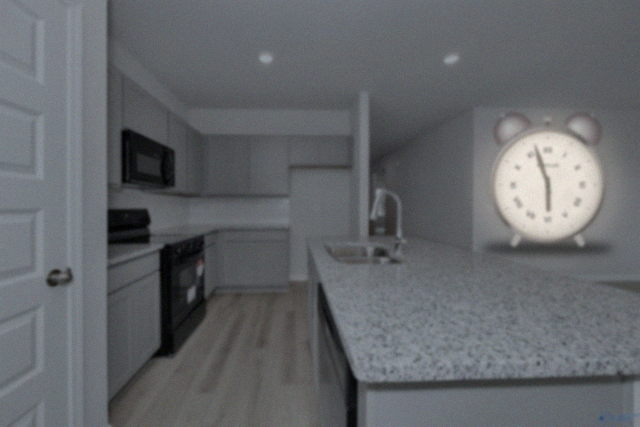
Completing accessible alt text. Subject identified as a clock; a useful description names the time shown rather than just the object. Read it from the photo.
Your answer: 5:57
